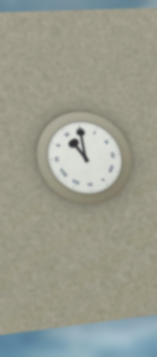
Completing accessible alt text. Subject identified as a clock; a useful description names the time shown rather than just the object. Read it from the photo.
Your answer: 11:00
